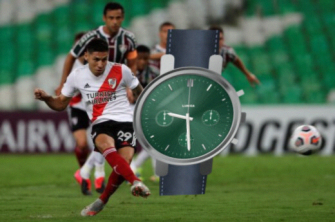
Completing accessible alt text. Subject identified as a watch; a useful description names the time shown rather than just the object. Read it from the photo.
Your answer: 9:29
